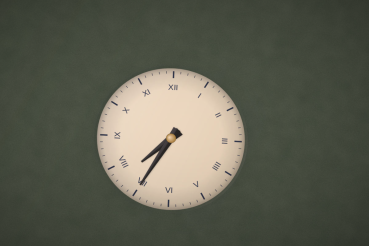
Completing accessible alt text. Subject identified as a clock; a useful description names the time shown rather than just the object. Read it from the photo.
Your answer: 7:35
